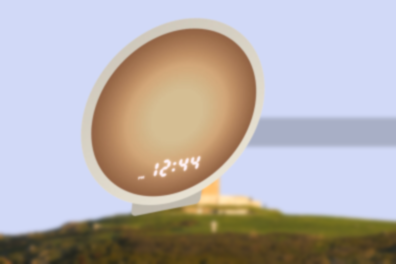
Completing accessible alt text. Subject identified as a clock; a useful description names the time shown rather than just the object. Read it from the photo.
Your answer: 12:44
